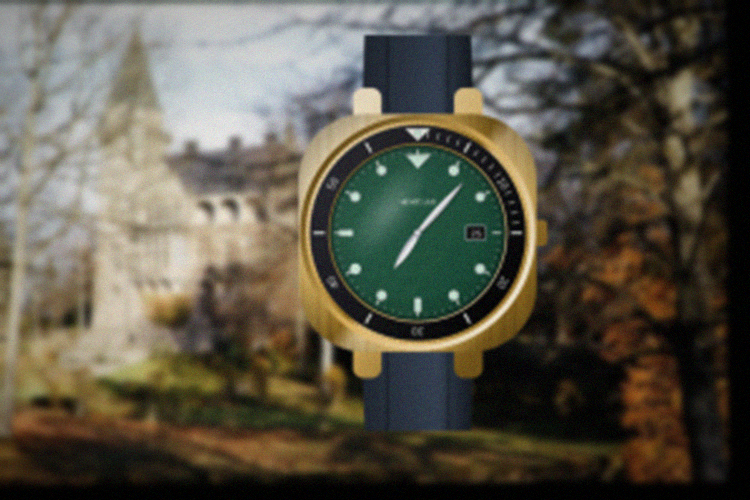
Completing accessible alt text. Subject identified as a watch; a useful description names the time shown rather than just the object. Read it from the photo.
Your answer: 7:07
